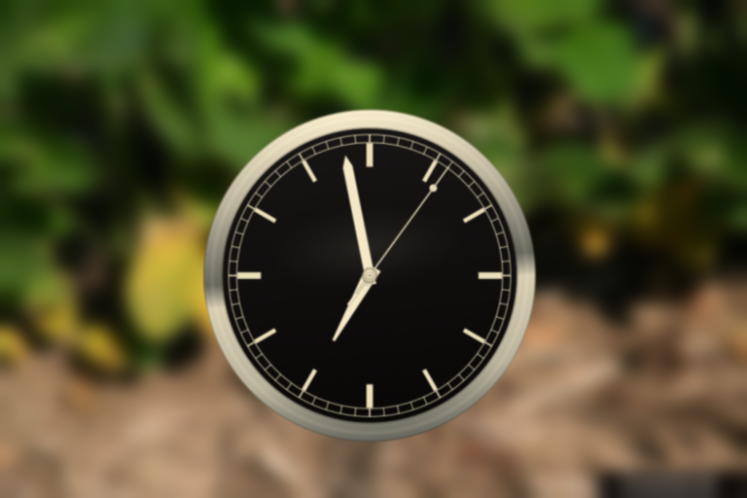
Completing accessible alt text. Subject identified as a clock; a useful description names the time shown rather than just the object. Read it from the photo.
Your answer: 6:58:06
